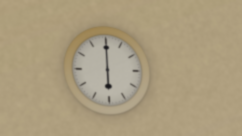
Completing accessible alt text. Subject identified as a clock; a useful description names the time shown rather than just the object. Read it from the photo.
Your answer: 6:00
